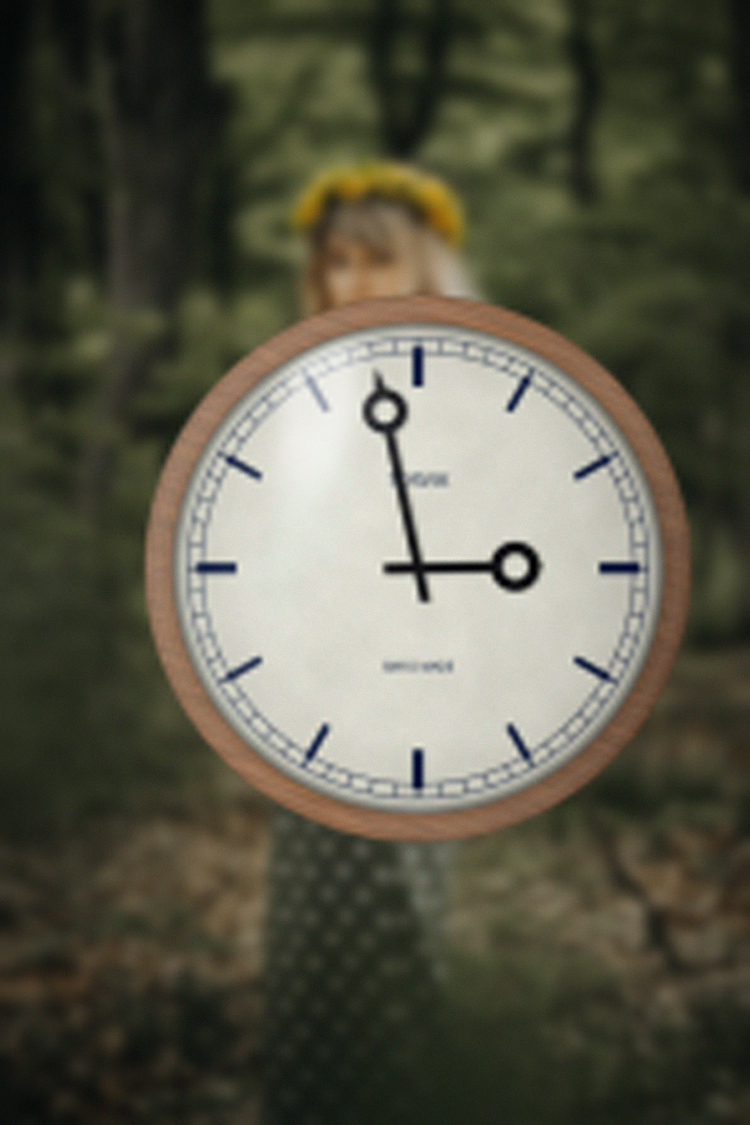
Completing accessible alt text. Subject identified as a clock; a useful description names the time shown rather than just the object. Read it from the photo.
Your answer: 2:58
